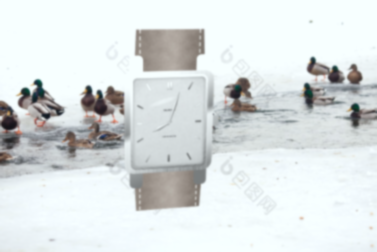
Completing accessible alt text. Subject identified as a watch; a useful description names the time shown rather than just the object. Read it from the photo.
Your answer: 8:03
